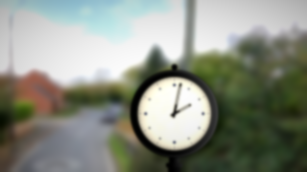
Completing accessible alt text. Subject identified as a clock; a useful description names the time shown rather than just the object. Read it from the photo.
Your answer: 2:02
